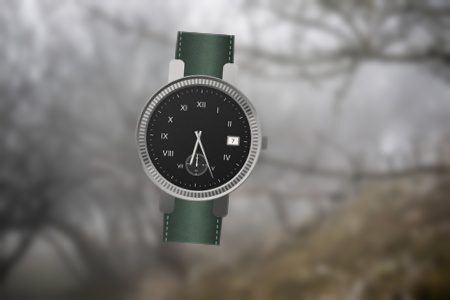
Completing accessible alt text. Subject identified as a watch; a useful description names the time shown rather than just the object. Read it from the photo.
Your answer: 6:26
